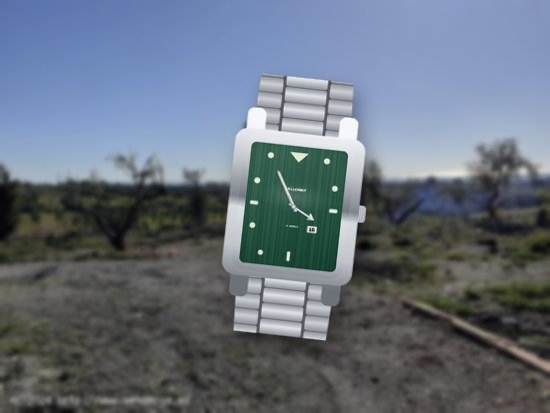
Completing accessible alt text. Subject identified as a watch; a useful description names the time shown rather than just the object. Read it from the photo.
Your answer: 3:55
